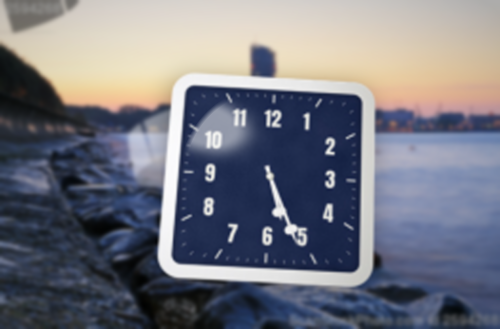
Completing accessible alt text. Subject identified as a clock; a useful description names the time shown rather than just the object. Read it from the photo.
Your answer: 5:26
